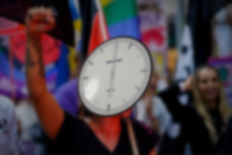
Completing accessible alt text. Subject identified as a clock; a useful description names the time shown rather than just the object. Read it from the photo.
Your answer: 6:00
